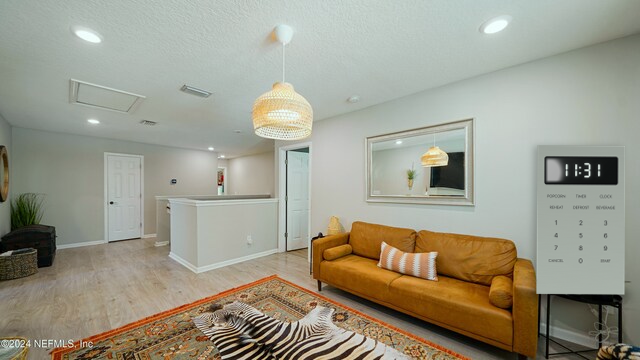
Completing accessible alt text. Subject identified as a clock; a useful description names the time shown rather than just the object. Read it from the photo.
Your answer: 11:31
